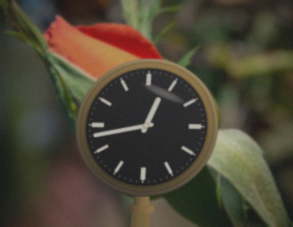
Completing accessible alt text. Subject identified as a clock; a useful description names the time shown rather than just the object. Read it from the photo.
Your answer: 12:43
